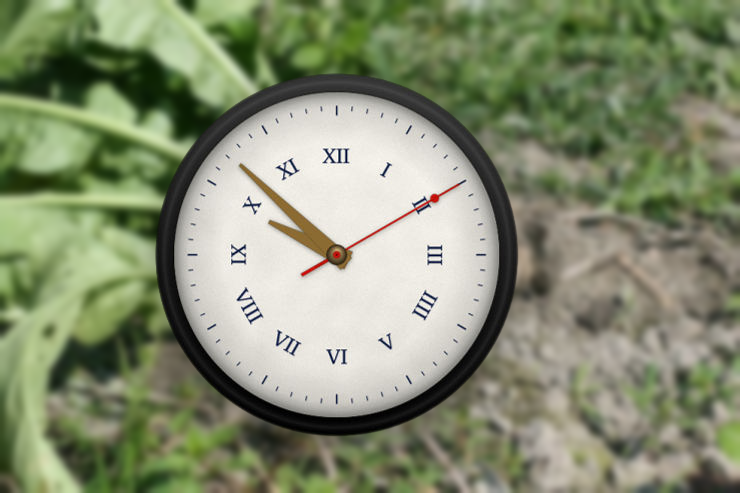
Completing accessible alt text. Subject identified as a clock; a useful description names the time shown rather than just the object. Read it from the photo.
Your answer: 9:52:10
